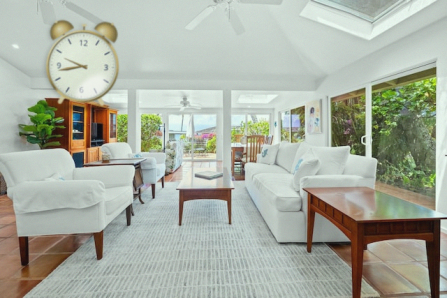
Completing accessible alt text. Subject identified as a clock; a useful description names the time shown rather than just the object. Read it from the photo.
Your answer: 9:43
